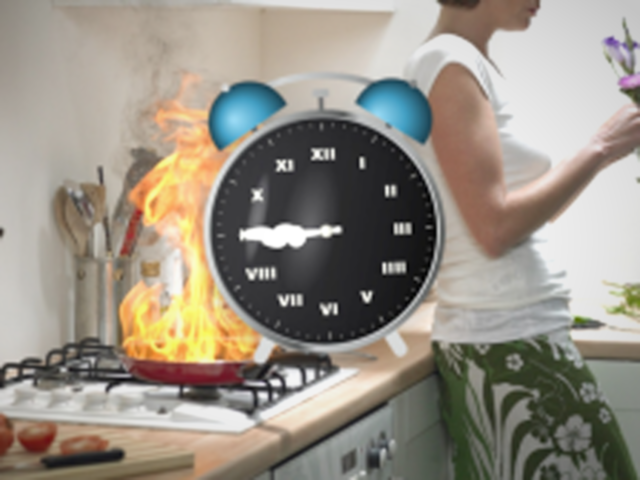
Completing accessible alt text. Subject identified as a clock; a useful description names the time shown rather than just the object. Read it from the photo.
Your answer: 8:45
